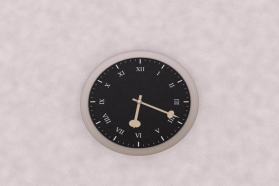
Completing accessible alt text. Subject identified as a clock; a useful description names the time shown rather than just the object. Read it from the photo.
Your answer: 6:19
